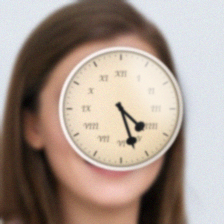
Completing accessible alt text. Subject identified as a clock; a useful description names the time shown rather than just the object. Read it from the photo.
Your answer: 4:27
